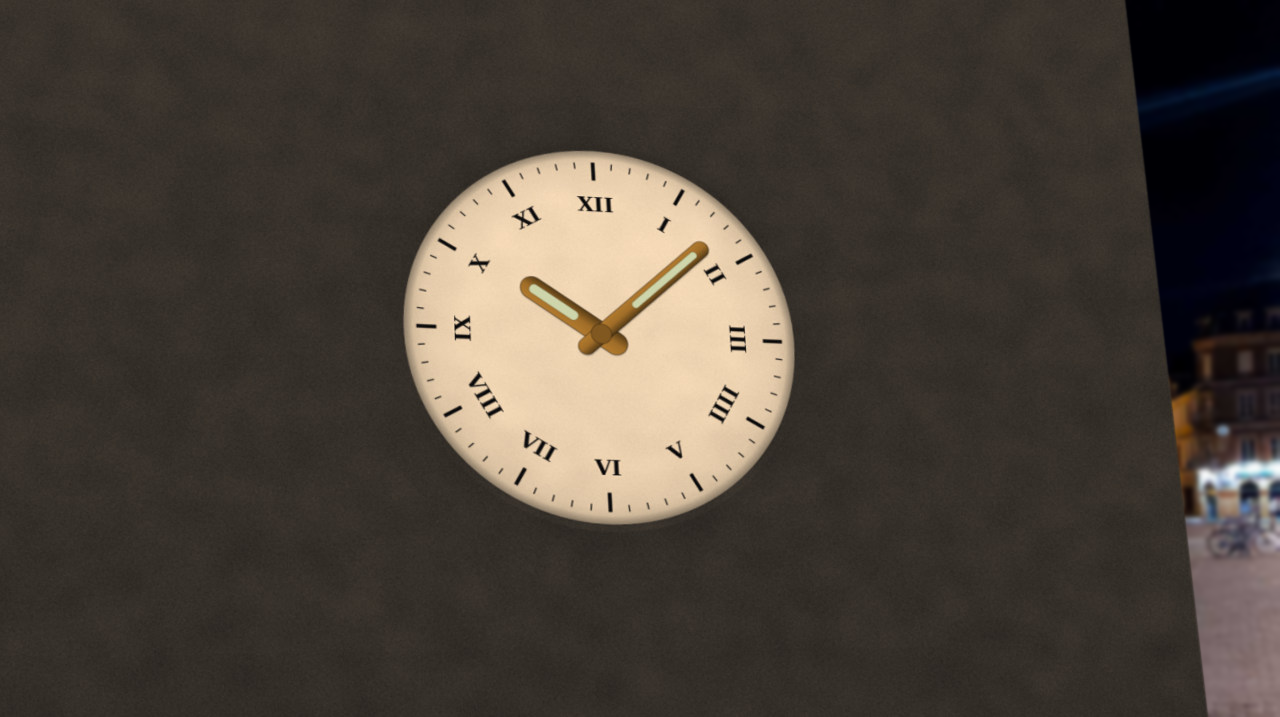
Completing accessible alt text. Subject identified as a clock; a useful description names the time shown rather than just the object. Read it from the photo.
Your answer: 10:08
